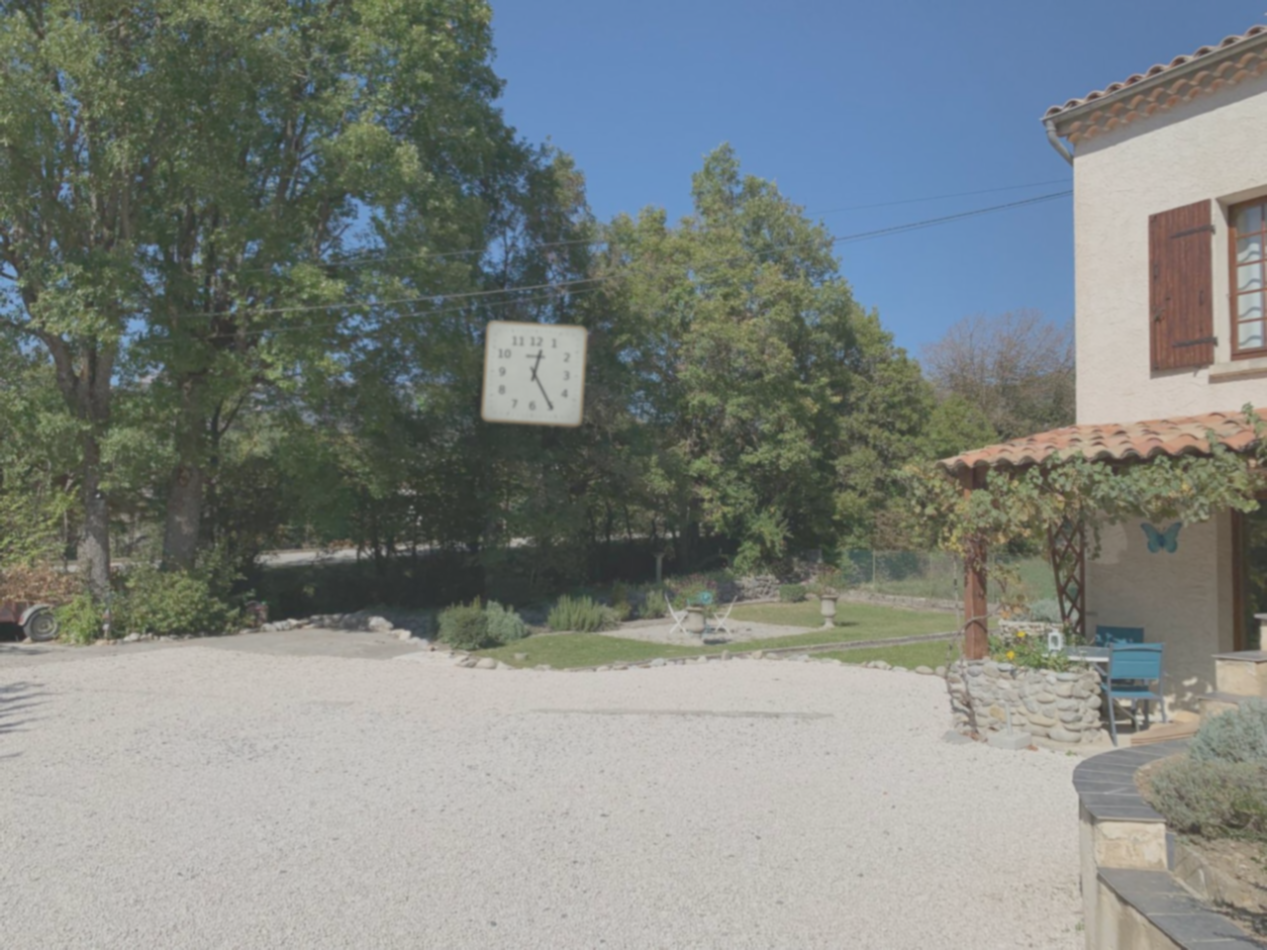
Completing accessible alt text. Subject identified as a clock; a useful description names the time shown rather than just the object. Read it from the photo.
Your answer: 12:25
